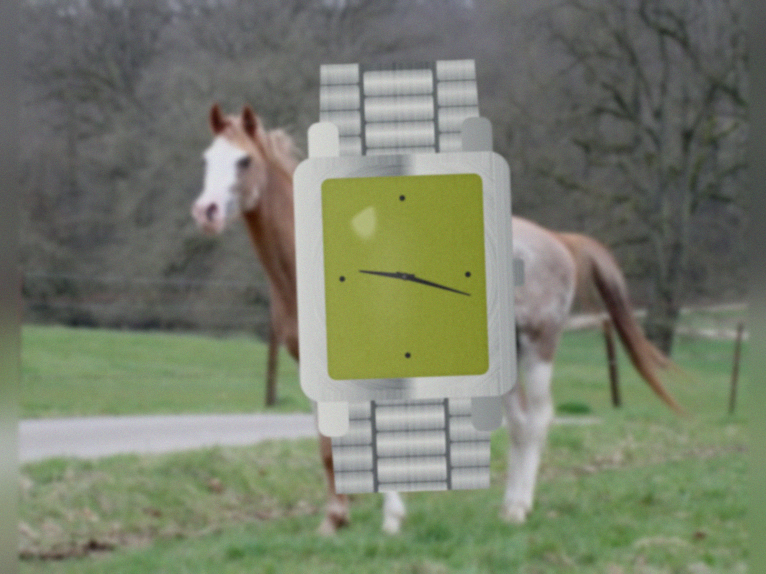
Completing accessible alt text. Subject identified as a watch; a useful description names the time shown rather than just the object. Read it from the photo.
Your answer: 9:18
